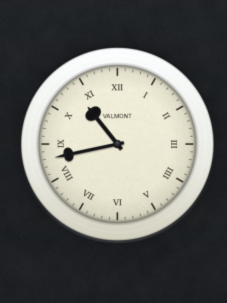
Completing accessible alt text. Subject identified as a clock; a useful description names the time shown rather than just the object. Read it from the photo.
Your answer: 10:43
